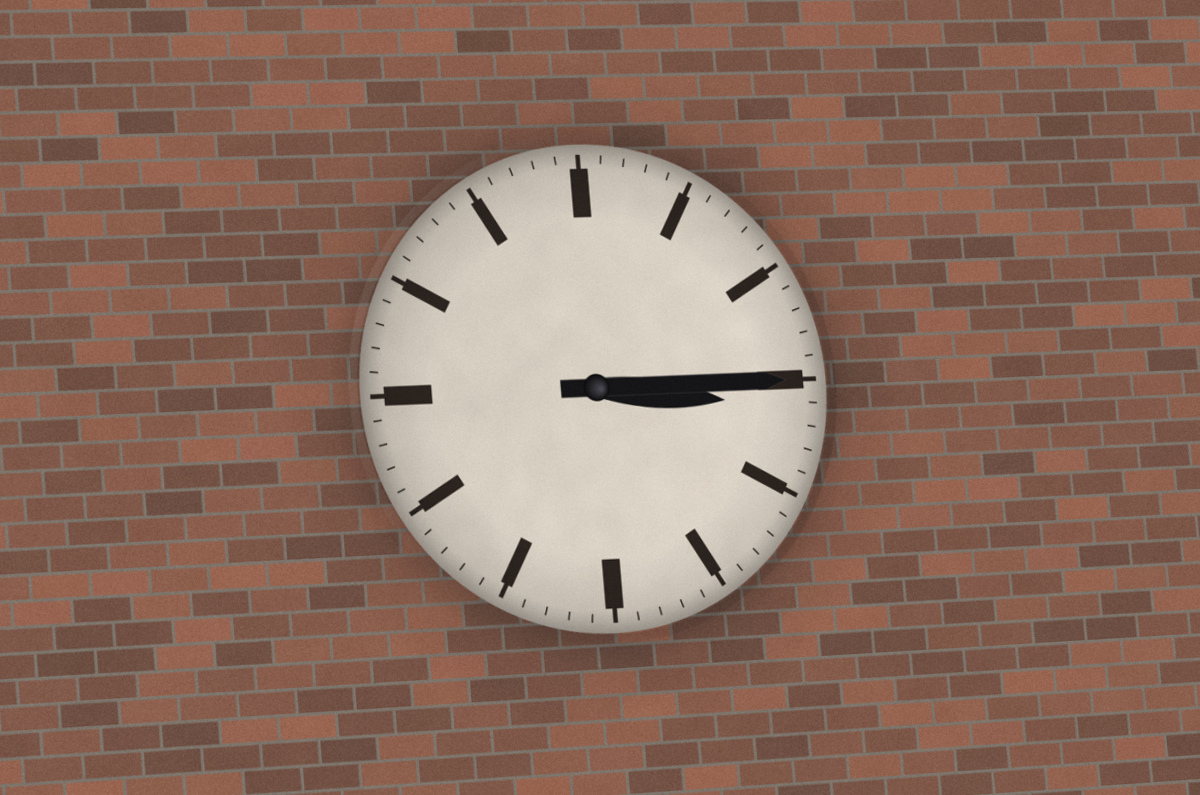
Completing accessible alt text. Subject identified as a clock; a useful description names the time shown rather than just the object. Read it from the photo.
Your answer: 3:15
